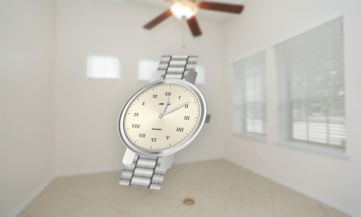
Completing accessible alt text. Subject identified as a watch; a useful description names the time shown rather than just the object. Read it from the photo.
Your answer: 12:09
